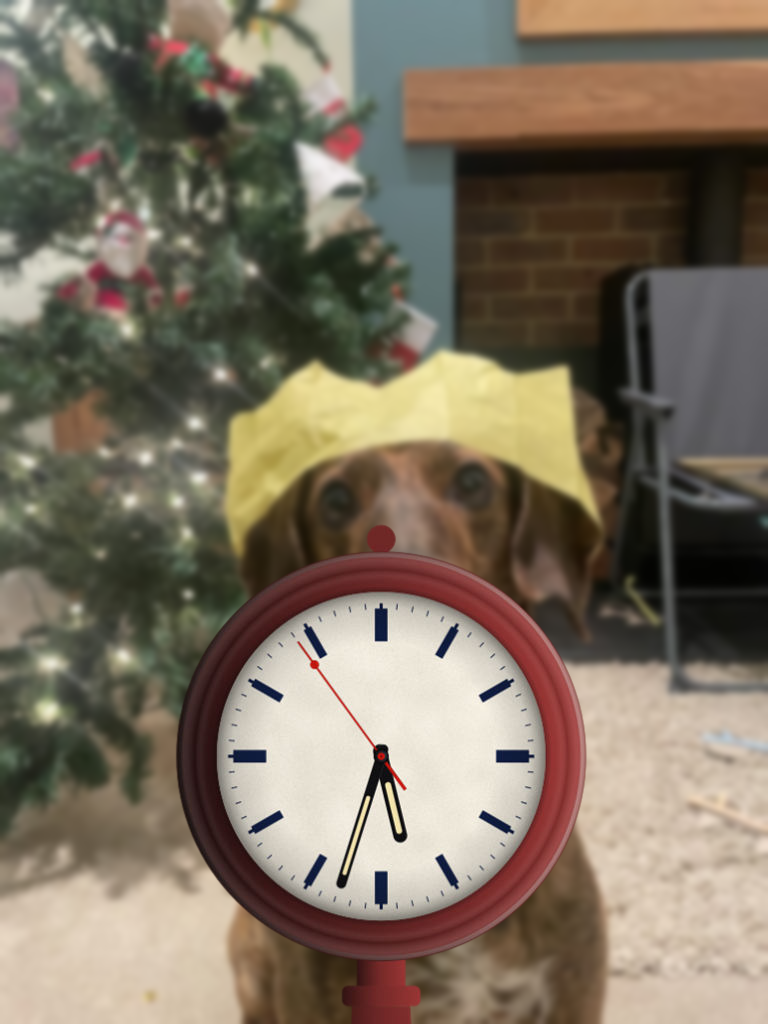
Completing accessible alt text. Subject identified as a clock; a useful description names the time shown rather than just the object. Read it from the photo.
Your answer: 5:32:54
